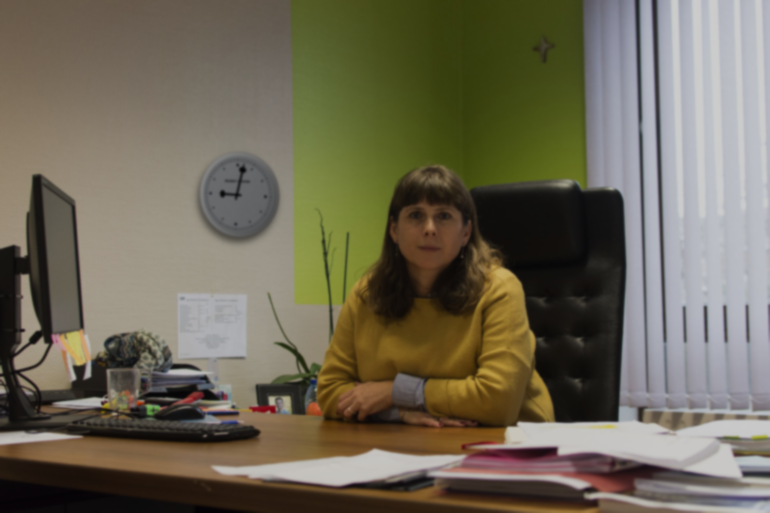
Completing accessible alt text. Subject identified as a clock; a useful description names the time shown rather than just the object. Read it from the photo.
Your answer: 9:02
